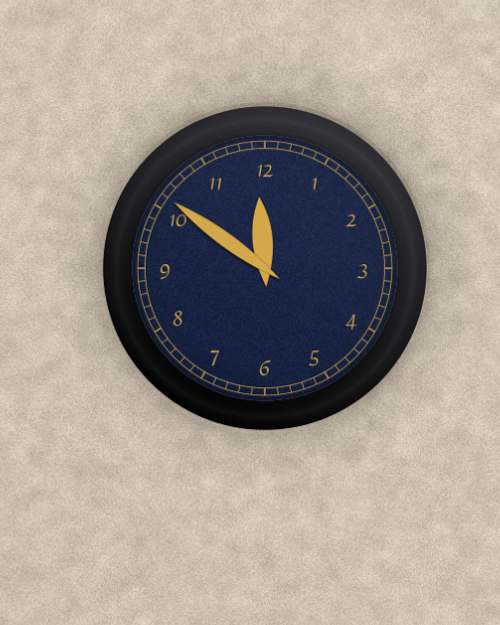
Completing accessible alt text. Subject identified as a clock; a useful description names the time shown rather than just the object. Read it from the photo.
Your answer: 11:51
